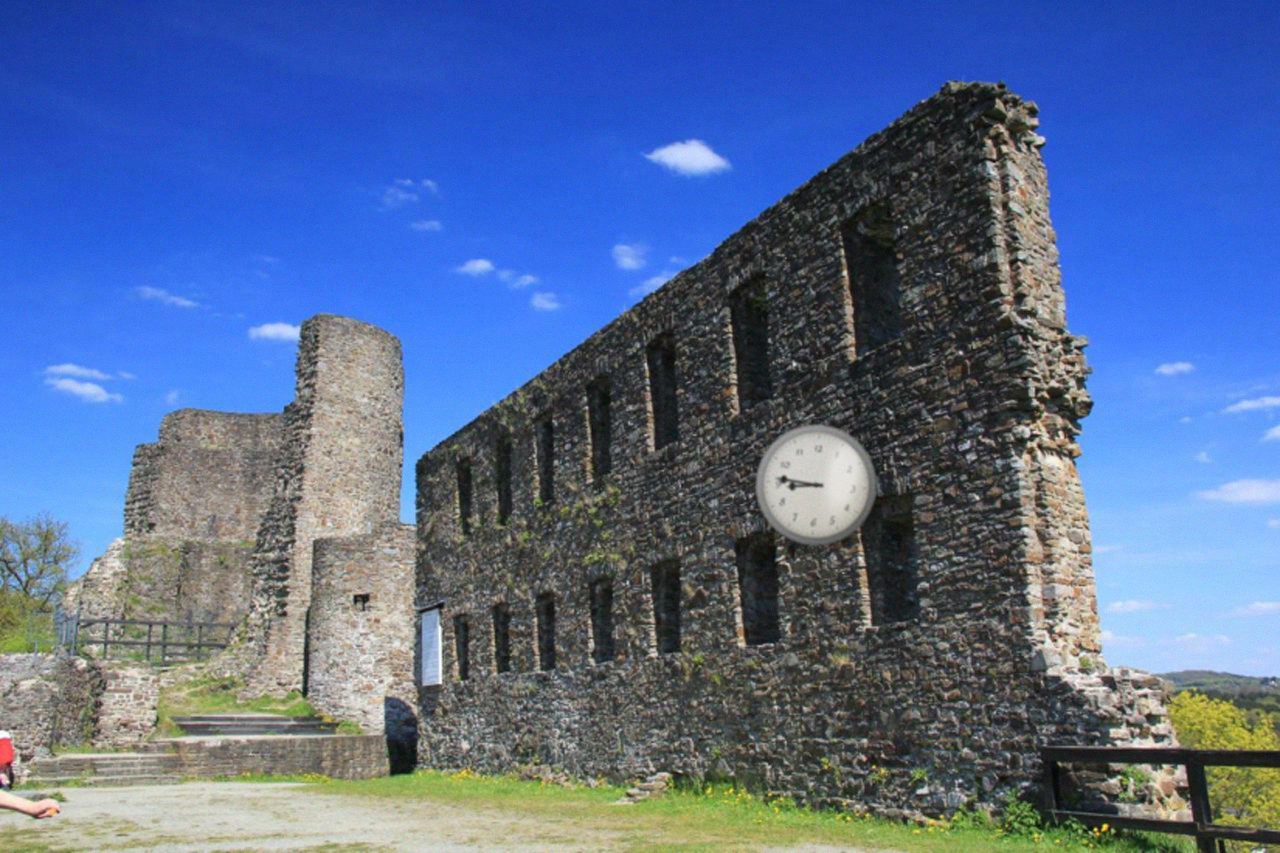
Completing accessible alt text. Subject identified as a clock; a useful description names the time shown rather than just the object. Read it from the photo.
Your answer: 8:46
